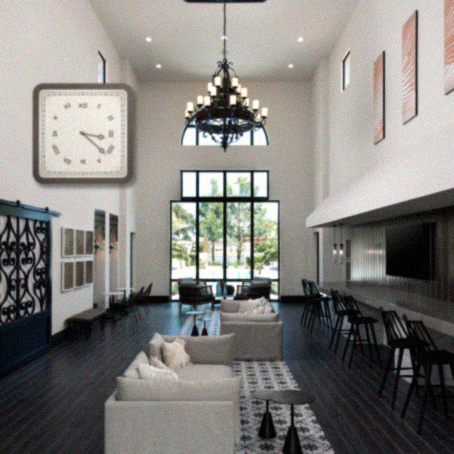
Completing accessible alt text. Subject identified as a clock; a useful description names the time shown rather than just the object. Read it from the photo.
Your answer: 3:22
